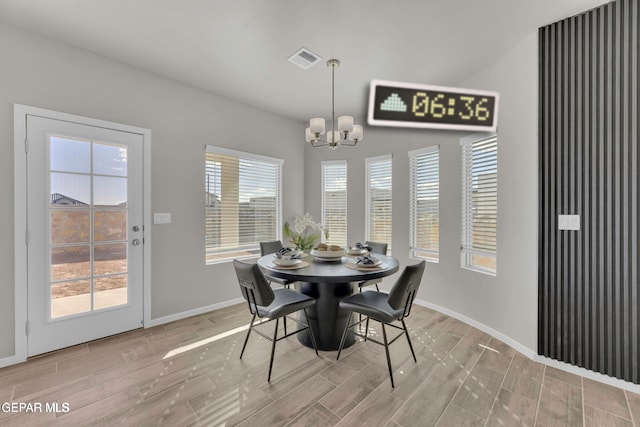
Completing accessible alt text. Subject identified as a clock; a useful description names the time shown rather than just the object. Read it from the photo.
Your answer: 6:36
